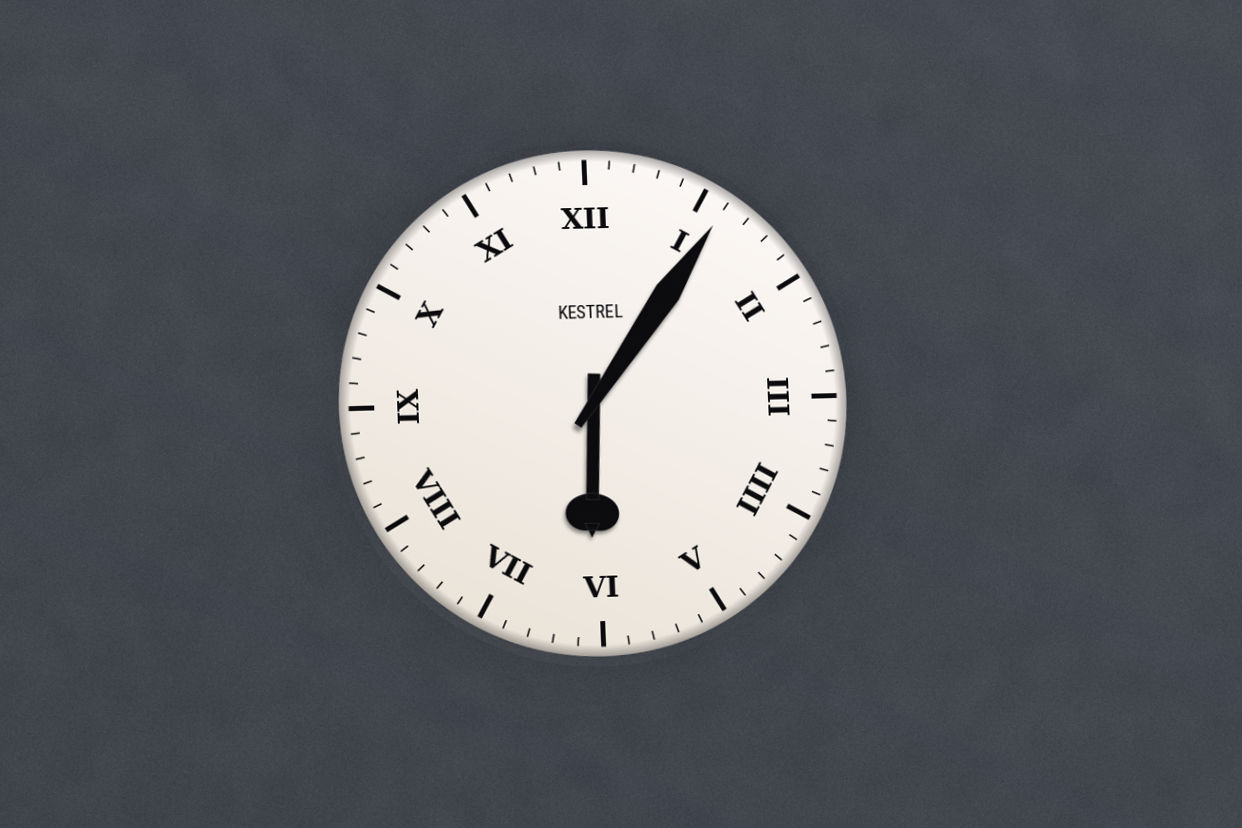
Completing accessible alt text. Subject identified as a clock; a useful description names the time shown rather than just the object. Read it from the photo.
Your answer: 6:06
